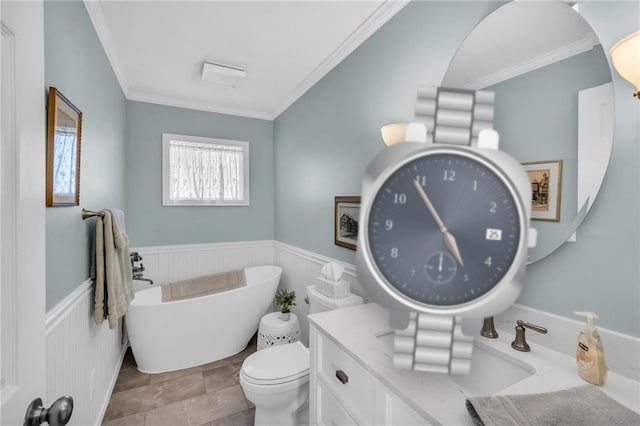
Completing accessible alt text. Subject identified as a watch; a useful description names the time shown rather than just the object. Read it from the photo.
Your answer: 4:54
